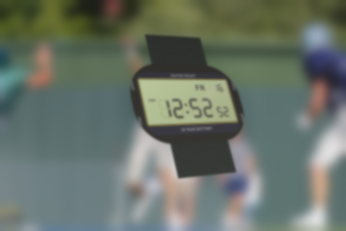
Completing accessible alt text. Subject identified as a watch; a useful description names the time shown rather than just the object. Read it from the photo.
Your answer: 12:52
